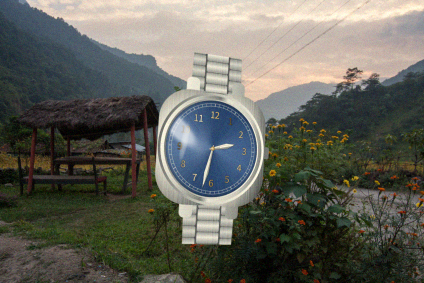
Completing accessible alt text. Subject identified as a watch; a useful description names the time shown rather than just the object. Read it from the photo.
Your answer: 2:32
